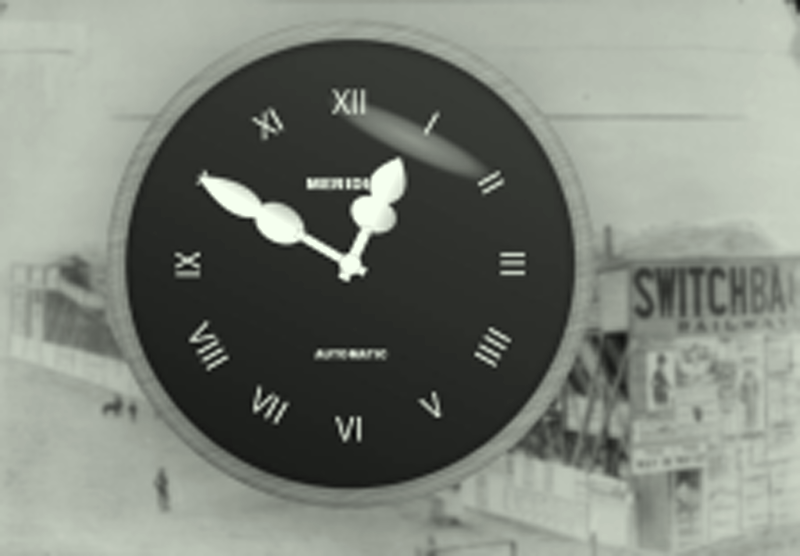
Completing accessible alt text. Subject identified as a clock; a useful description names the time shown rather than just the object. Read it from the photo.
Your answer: 12:50
